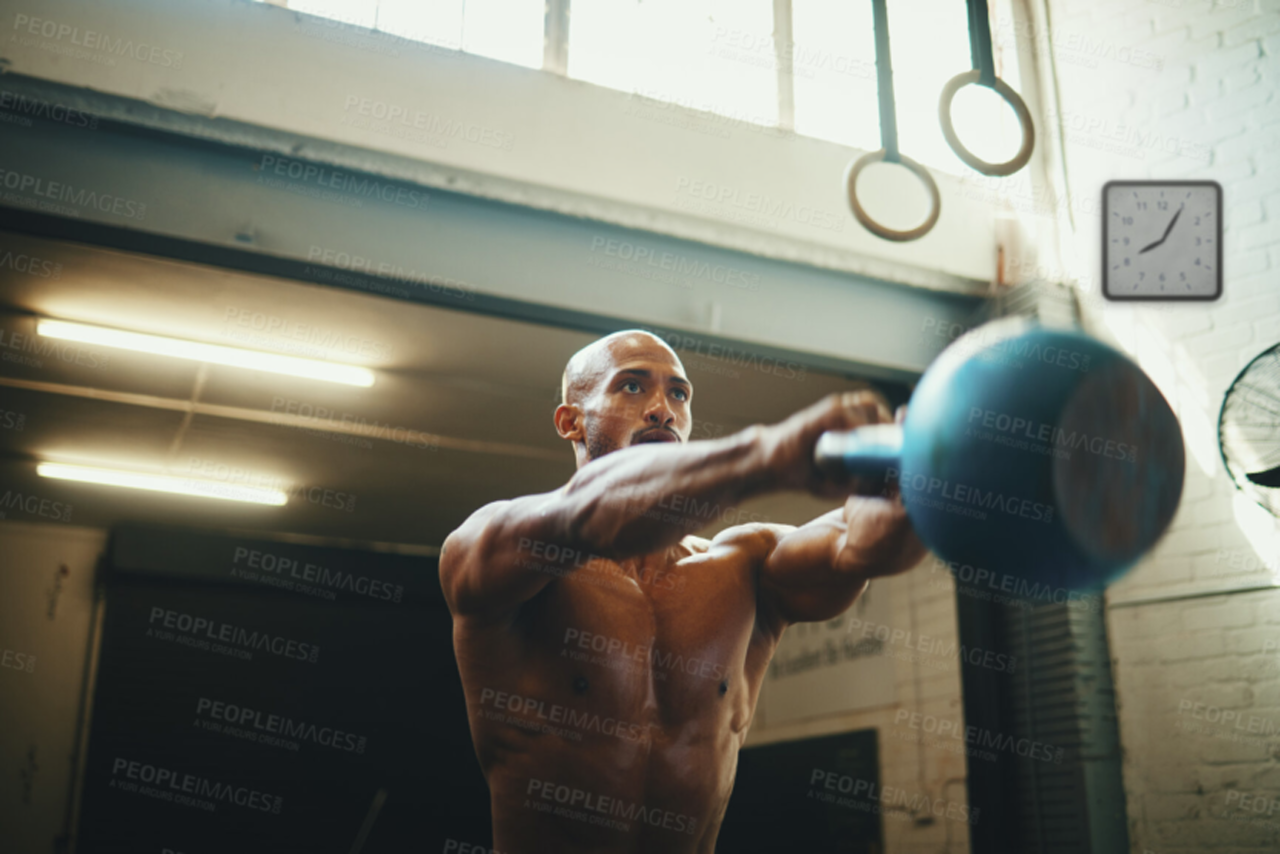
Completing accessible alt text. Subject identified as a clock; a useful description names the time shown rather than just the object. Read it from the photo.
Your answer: 8:05
